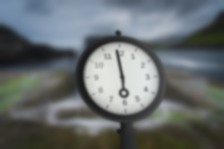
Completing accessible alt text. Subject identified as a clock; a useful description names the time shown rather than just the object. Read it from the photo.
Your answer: 5:59
